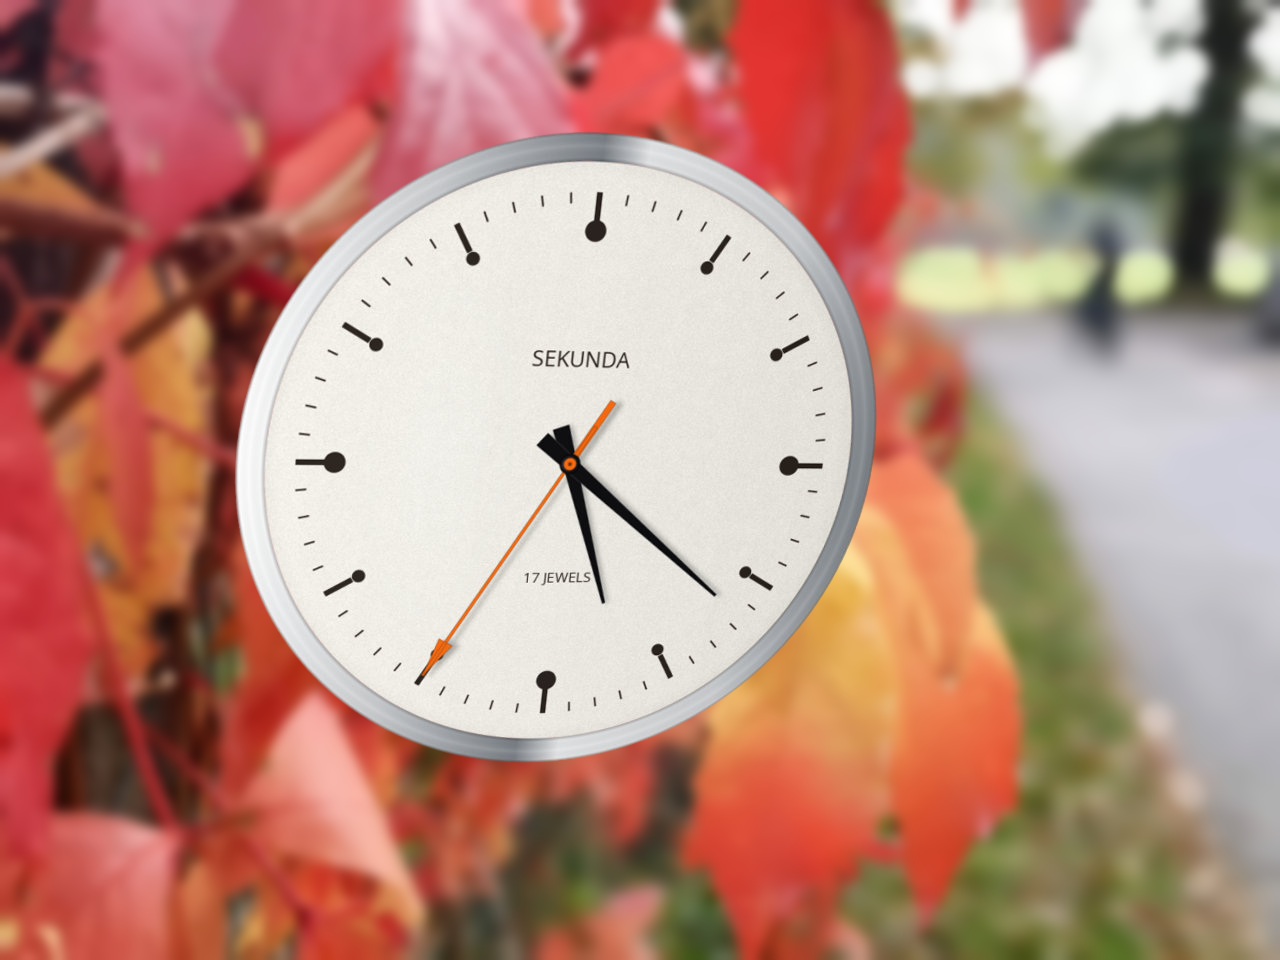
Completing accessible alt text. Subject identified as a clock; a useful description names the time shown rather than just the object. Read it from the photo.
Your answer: 5:21:35
